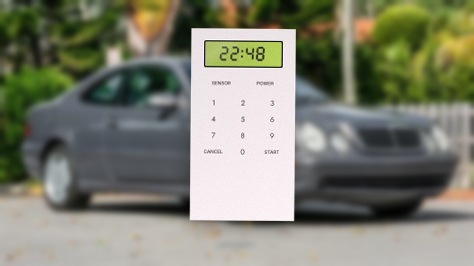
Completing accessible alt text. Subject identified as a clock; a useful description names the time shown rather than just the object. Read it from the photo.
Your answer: 22:48
